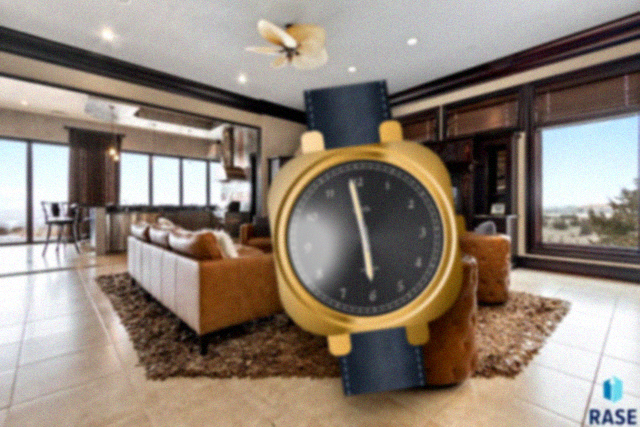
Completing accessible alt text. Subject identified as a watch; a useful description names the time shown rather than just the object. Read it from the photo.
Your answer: 5:59
